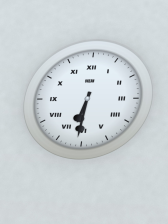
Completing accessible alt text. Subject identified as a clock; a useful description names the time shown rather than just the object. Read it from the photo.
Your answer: 6:31
